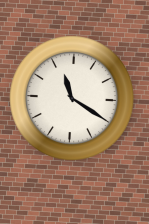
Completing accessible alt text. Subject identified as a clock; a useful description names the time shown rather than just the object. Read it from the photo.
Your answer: 11:20
